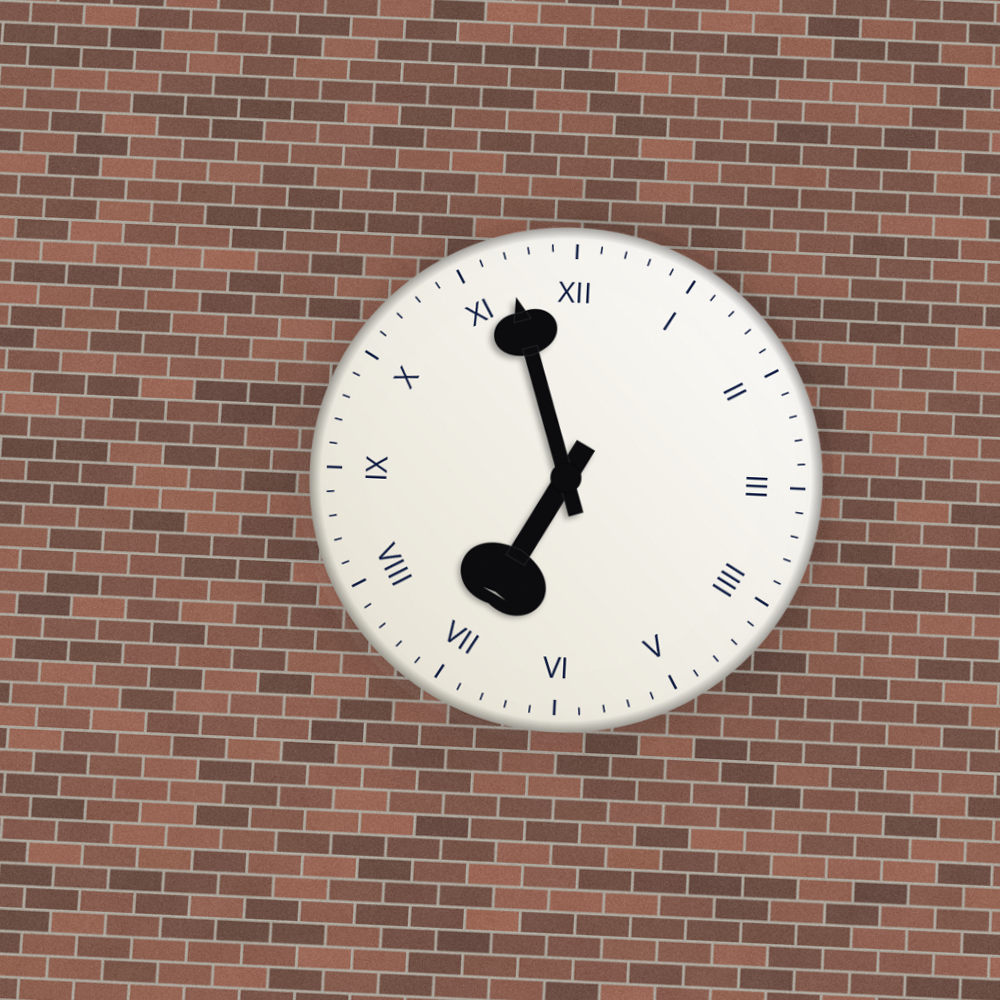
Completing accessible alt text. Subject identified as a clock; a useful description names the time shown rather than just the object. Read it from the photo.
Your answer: 6:57
